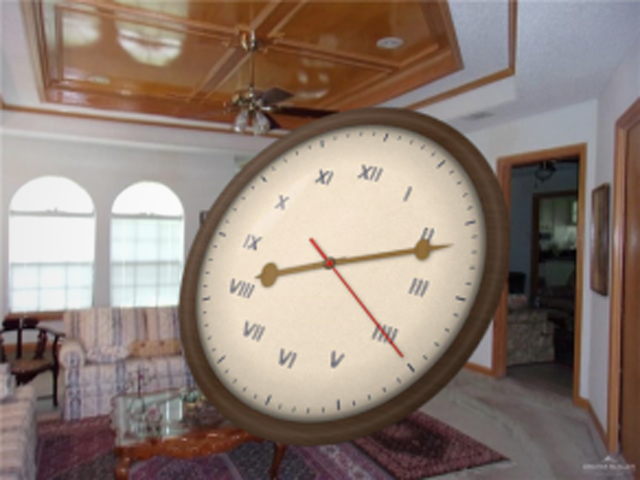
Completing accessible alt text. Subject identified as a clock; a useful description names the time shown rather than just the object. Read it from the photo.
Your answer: 8:11:20
